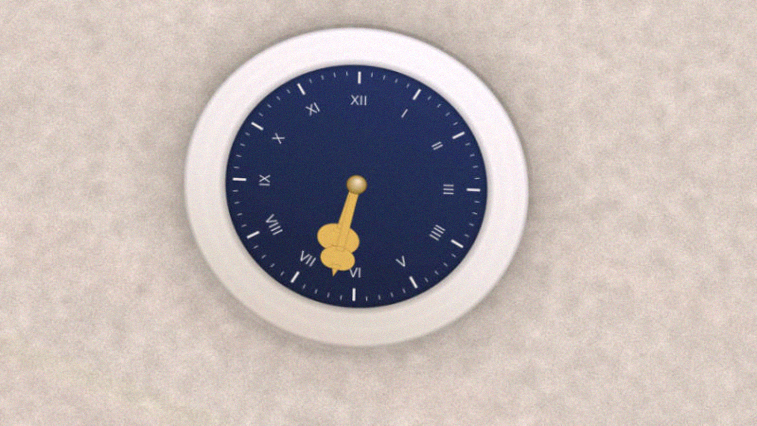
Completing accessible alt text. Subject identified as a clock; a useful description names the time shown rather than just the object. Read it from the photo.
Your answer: 6:32
